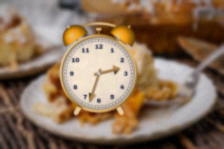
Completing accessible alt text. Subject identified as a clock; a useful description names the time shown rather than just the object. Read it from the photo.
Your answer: 2:33
